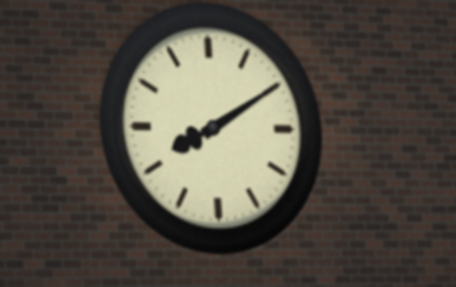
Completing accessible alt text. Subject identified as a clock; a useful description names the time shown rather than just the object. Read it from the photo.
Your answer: 8:10
